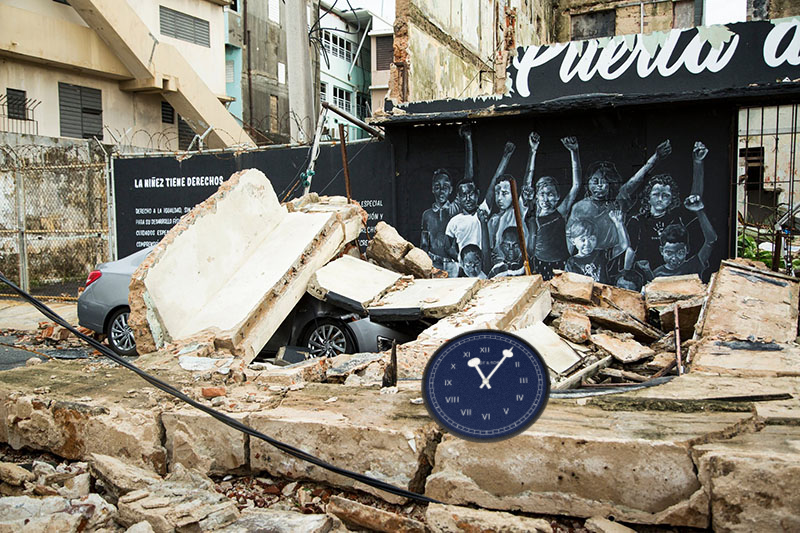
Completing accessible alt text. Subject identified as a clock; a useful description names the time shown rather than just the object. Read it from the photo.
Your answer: 11:06
